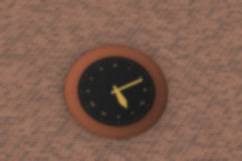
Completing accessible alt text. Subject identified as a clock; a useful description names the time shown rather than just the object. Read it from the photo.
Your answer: 5:11
